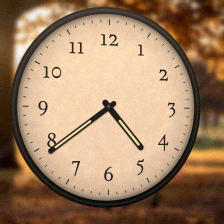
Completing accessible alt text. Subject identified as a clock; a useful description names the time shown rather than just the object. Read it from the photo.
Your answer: 4:39
